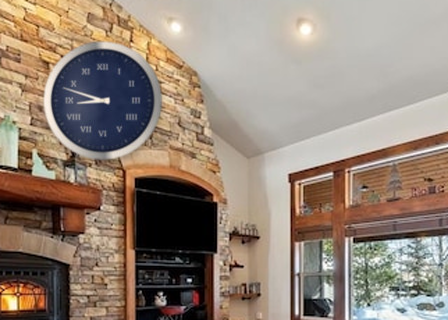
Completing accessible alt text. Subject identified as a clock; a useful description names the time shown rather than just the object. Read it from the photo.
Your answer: 8:48
